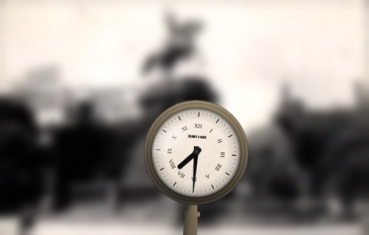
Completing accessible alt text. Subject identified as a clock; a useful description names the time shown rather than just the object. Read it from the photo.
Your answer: 7:30
